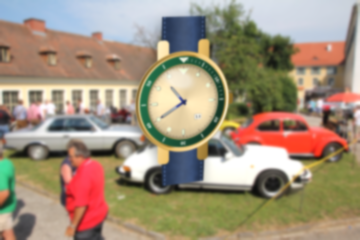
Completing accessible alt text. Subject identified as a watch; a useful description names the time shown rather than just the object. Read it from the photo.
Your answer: 10:40
